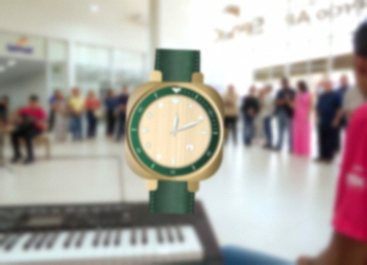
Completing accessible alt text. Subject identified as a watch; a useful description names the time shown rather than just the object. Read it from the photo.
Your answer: 12:11
